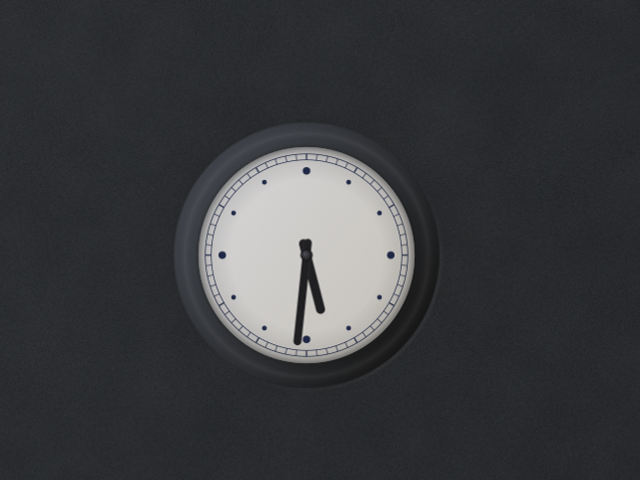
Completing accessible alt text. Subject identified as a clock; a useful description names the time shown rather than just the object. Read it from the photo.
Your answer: 5:31
